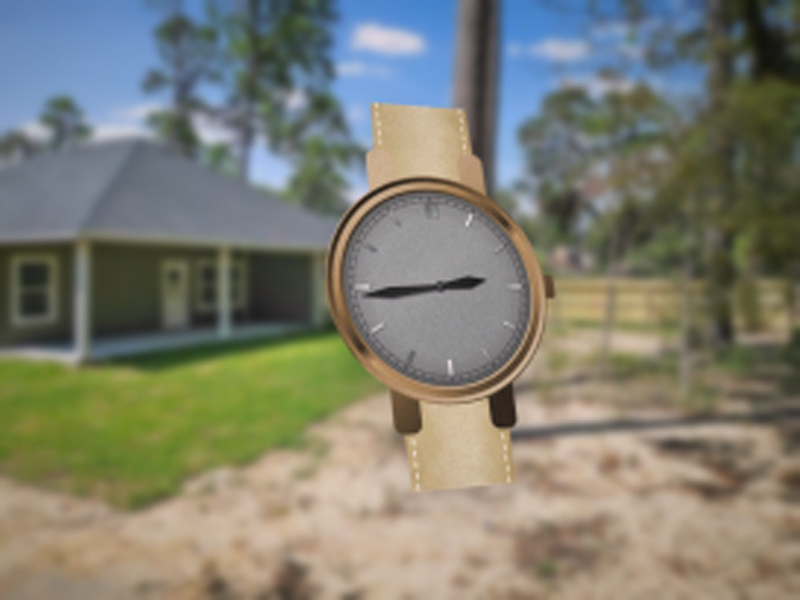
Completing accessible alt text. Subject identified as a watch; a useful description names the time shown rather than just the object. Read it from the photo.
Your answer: 2:44
